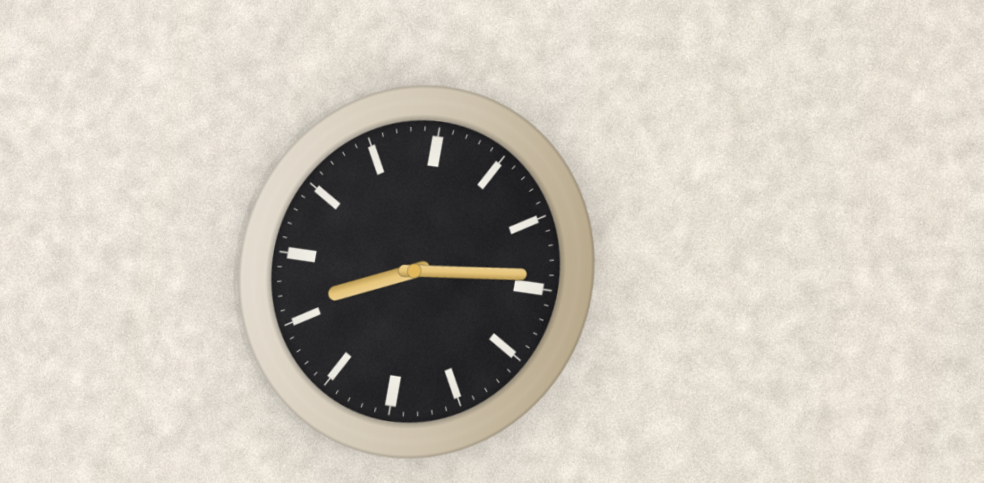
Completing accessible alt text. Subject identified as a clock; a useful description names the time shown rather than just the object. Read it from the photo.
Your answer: 8:14
